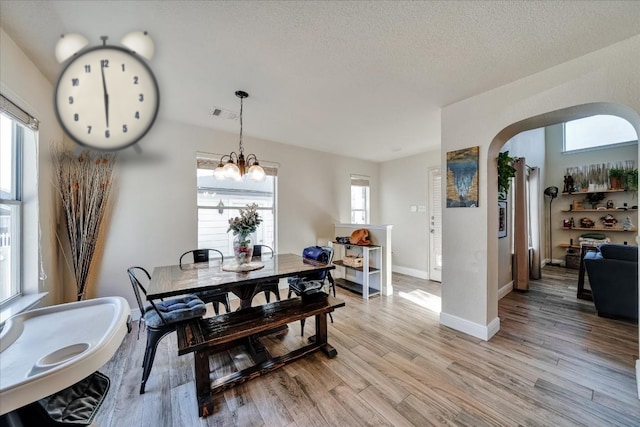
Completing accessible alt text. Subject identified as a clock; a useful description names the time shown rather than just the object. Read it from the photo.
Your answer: 5:59
